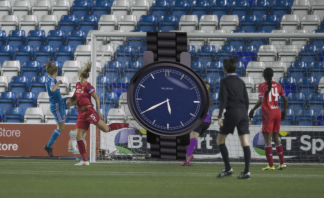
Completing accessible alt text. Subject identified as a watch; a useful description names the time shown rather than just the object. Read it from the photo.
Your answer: 5:40
